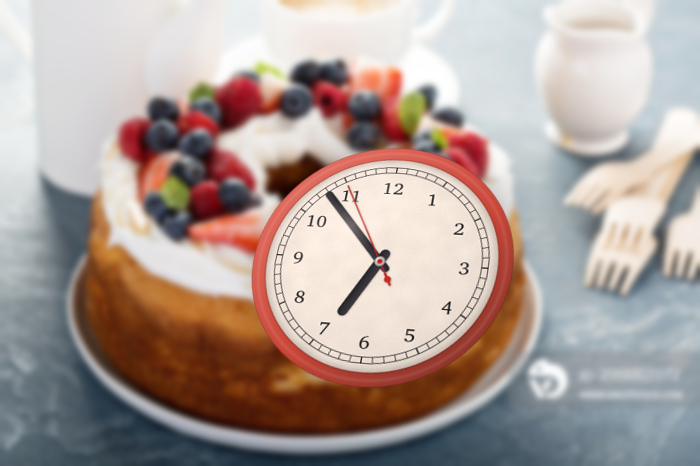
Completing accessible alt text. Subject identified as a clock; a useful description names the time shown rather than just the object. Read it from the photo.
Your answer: 6:52:55
